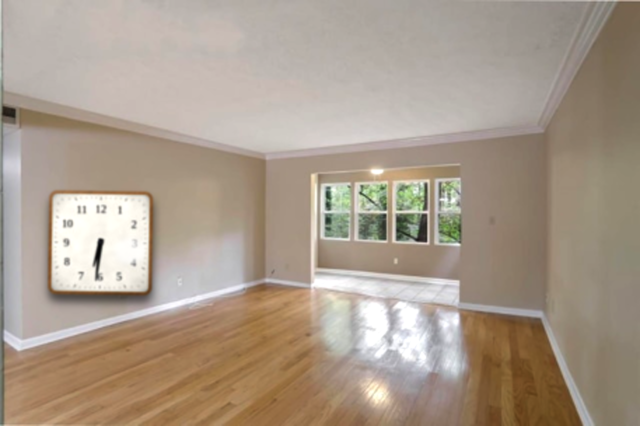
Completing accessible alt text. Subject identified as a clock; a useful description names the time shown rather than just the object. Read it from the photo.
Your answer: 6:31
